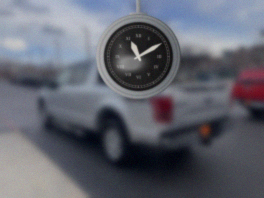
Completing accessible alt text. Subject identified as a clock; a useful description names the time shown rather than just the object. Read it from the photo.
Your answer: 11:10
